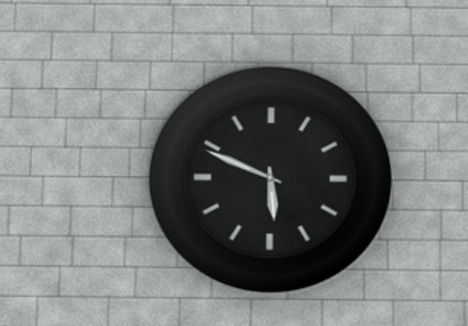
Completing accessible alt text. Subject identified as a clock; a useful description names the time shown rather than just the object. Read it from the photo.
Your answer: 5:49
